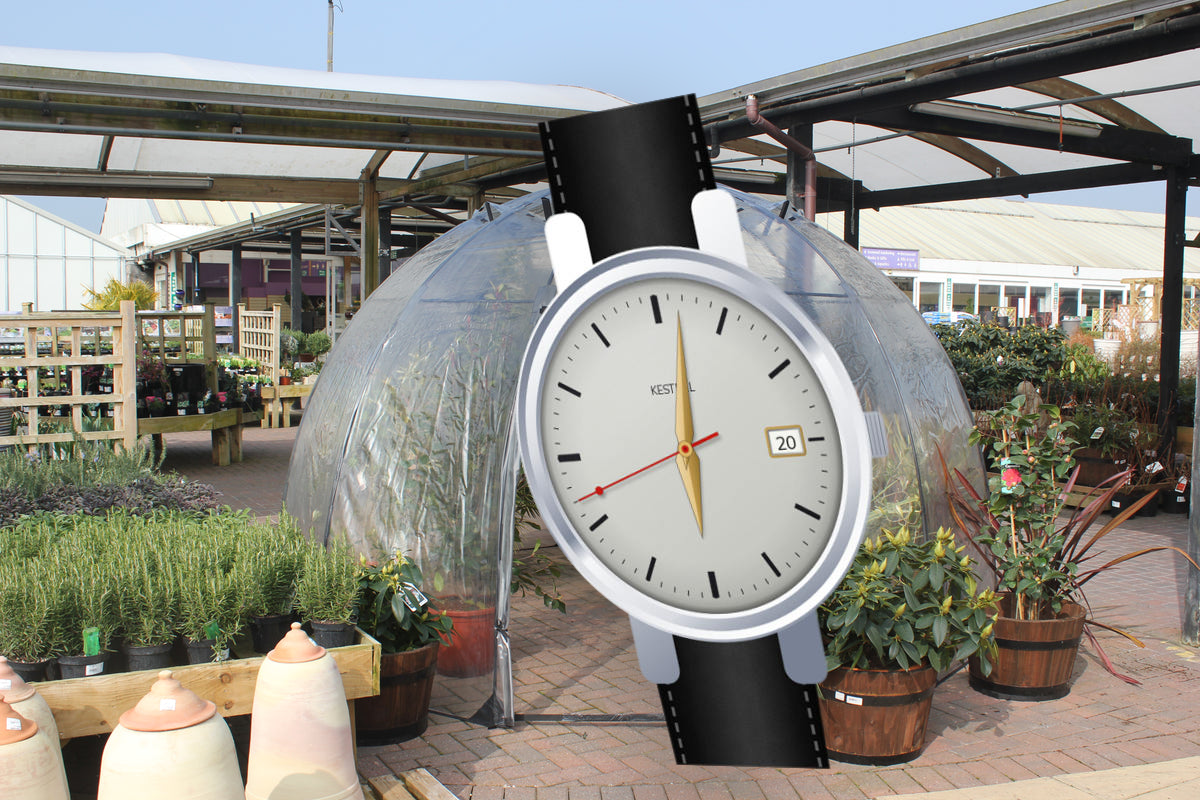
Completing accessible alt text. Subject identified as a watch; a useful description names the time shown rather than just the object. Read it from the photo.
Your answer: 6:01:42
